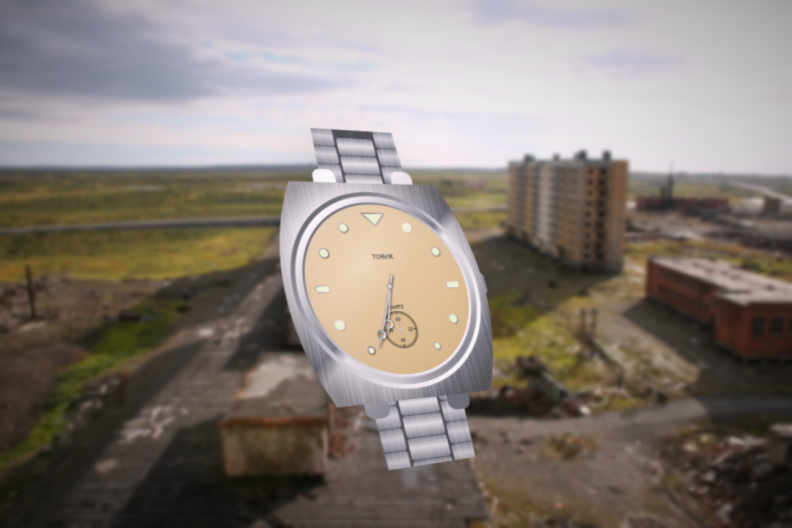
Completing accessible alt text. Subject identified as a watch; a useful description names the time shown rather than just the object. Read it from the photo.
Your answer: 6:34
